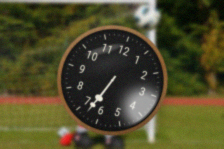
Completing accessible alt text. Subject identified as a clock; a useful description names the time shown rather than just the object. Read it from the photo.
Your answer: 6:33
